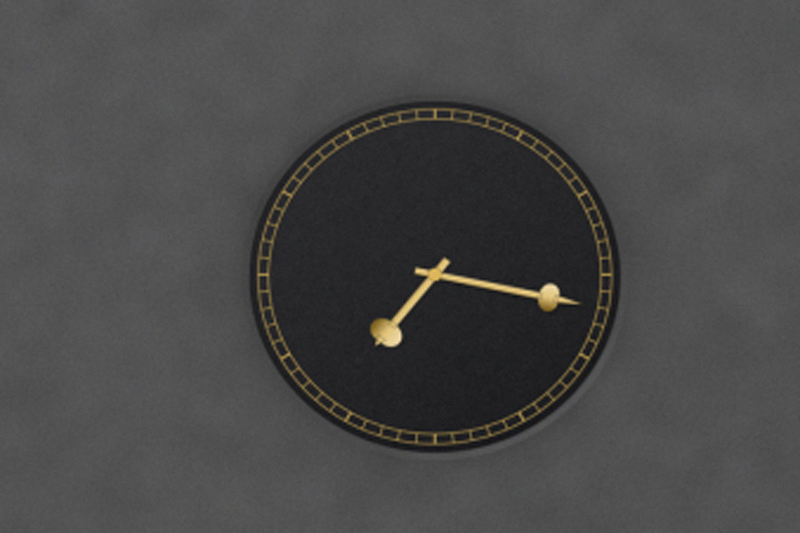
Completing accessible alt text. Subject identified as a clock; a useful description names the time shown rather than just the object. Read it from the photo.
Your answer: 7:17
